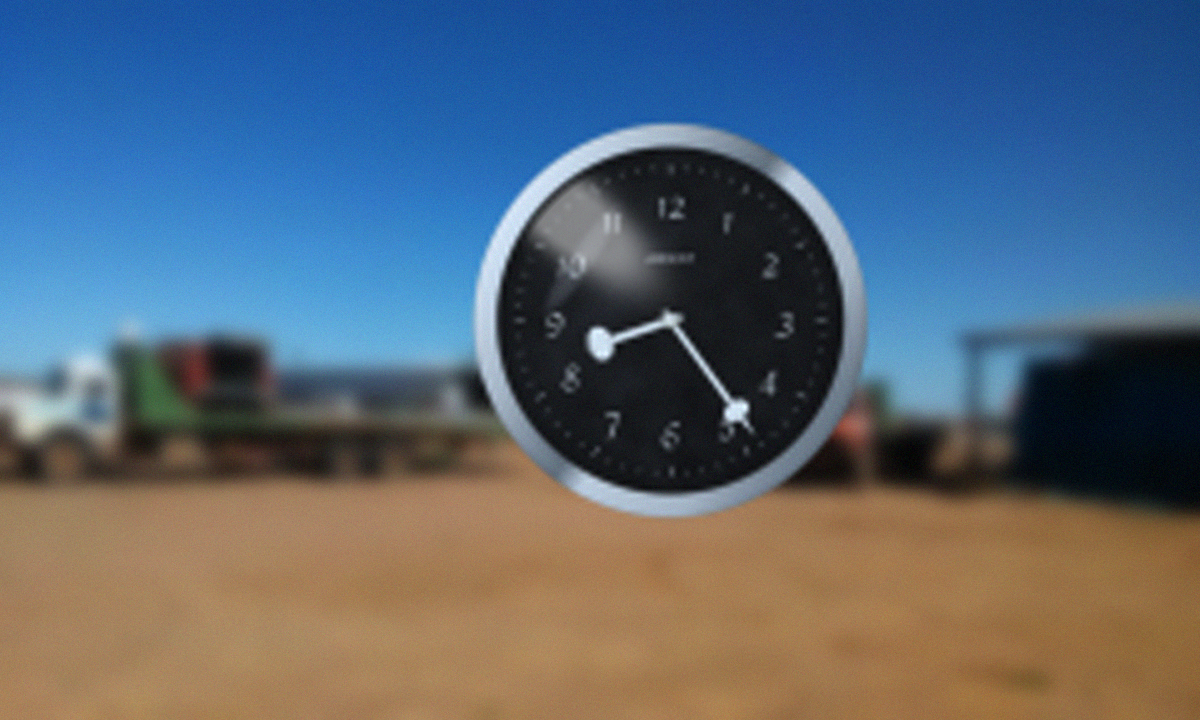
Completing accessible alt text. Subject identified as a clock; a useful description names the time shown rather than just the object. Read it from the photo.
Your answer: 8:24
